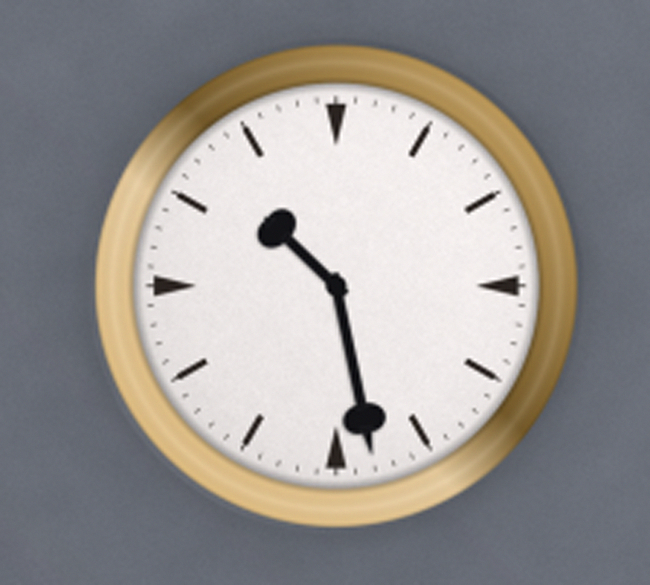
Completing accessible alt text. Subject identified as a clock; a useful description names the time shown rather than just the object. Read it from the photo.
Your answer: 10:28
